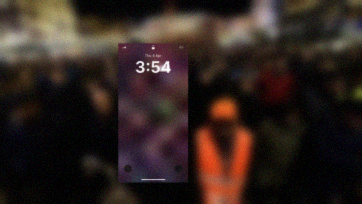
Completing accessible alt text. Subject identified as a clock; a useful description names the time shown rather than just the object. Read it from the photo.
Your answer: 3:54
